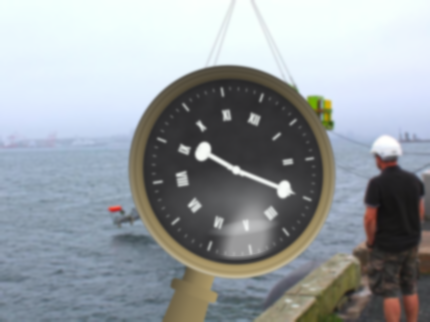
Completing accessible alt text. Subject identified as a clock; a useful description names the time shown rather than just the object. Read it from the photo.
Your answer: 9:15
